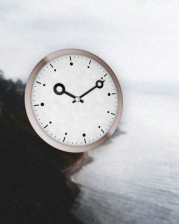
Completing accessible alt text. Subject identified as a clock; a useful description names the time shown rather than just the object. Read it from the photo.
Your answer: 10:11
